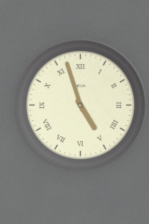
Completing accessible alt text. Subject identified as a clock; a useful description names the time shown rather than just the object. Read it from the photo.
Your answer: 4:57
